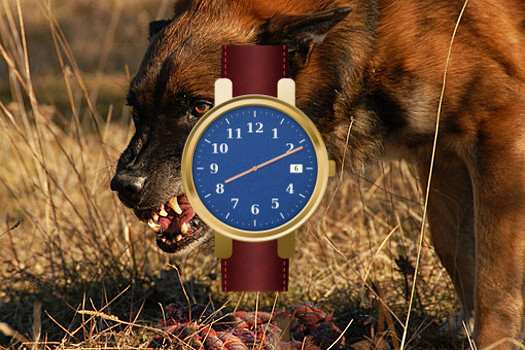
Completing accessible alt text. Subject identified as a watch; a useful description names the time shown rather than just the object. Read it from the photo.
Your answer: 8:11
